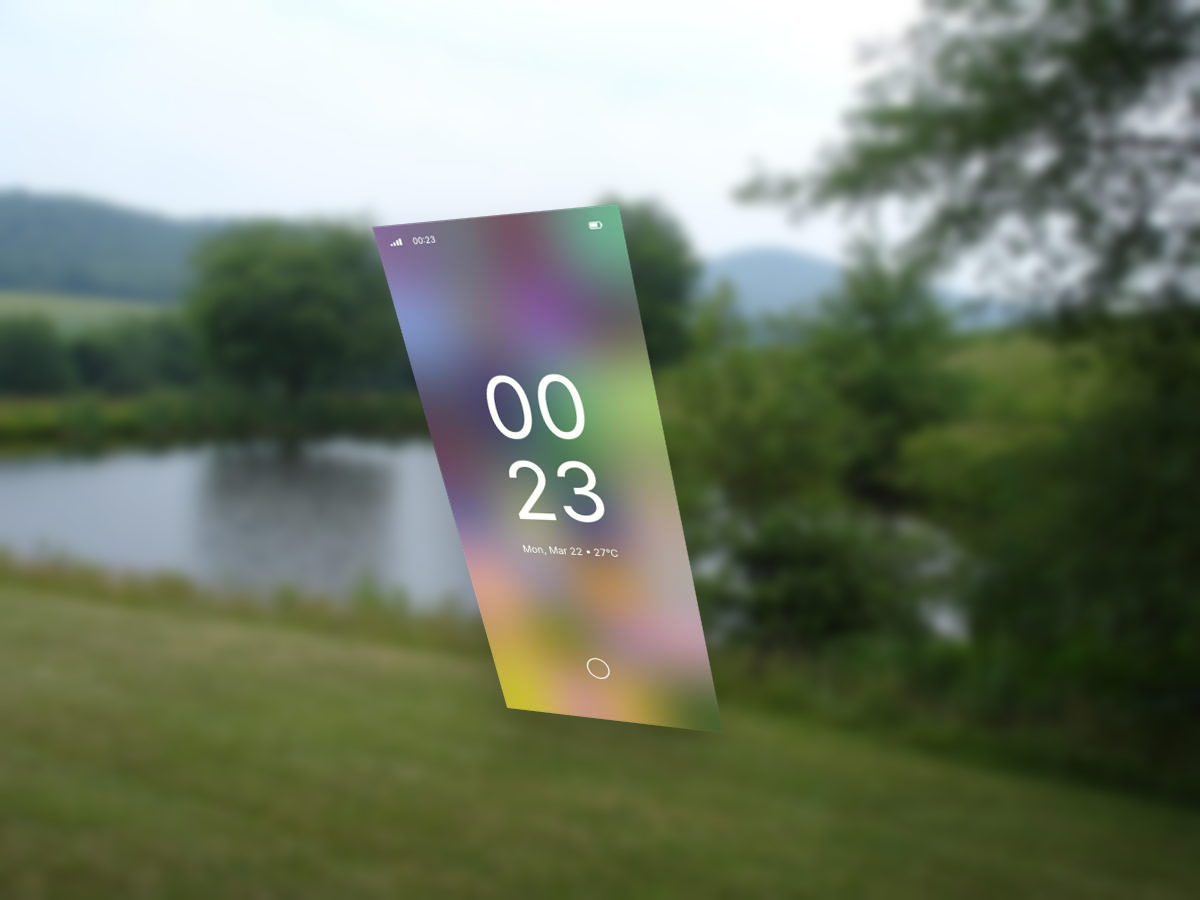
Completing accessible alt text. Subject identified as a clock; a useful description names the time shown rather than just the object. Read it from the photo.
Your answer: 0:23
